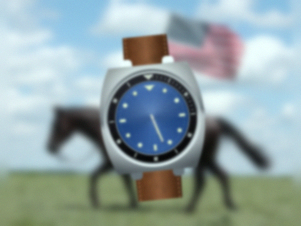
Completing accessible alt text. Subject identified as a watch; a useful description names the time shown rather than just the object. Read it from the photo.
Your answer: 5:27
